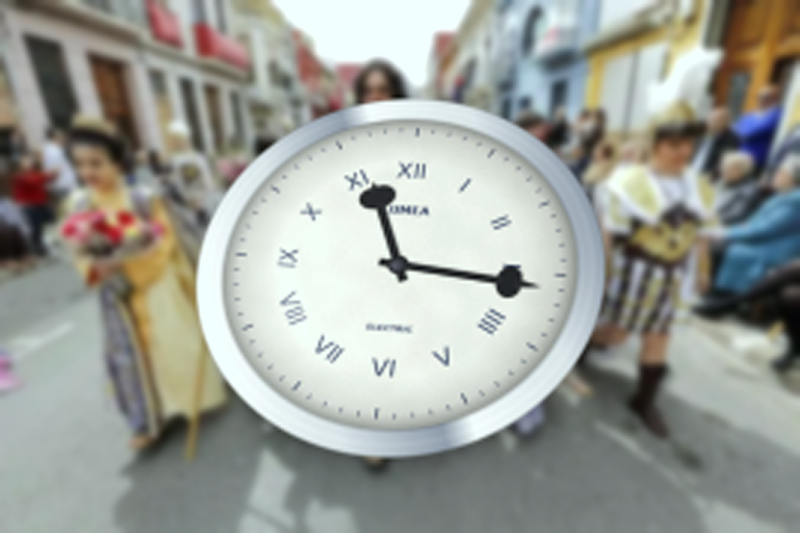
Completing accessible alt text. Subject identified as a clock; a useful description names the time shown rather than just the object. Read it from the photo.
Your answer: 11:16
